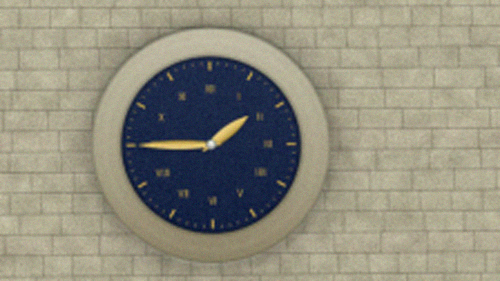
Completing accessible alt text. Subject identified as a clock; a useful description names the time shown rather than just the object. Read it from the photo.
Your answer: 1:45
